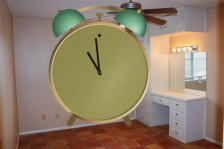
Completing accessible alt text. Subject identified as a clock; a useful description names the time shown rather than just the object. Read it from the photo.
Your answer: 10:59
